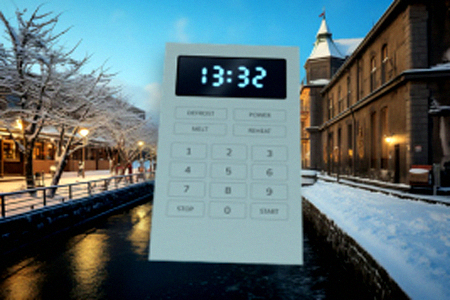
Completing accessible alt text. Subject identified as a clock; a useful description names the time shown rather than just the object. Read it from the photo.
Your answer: 13:32
